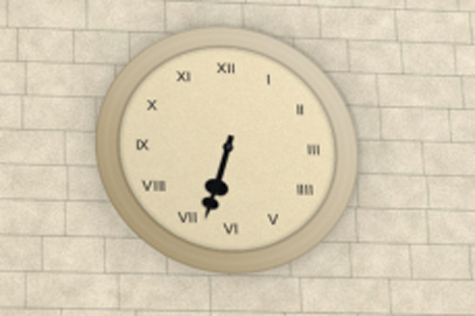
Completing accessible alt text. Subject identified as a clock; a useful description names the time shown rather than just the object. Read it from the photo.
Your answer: 6:33
